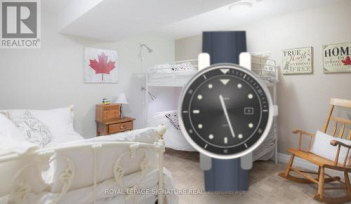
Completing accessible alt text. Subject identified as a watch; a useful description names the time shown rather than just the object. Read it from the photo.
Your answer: 11:27
